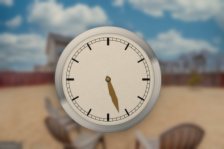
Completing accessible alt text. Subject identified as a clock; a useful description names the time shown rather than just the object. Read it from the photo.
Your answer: 5:27
